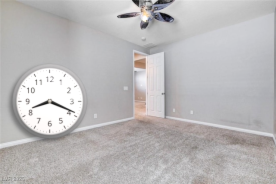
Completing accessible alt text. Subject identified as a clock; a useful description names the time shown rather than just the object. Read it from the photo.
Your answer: 8:19
